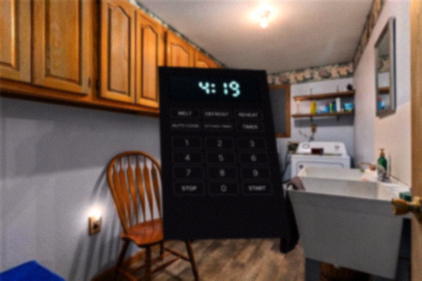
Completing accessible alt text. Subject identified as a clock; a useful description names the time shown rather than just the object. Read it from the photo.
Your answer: 4:19
